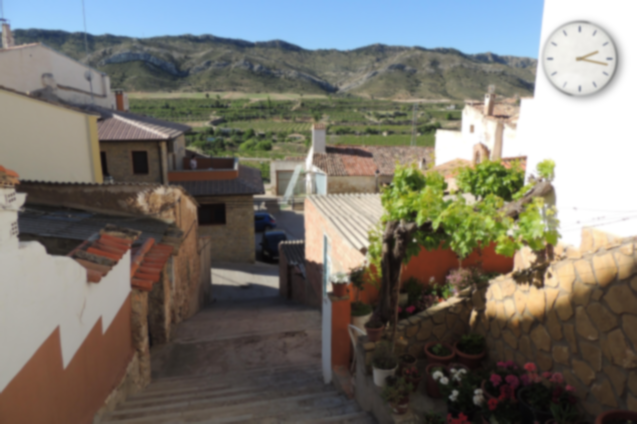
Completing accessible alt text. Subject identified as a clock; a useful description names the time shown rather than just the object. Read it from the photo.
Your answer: 2:17
